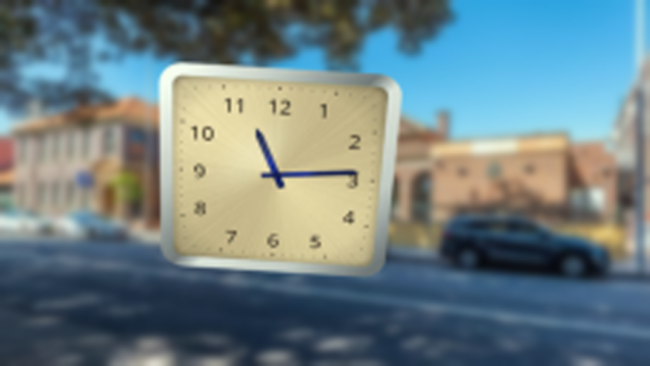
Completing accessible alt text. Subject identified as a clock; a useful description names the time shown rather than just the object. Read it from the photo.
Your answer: 11:14
